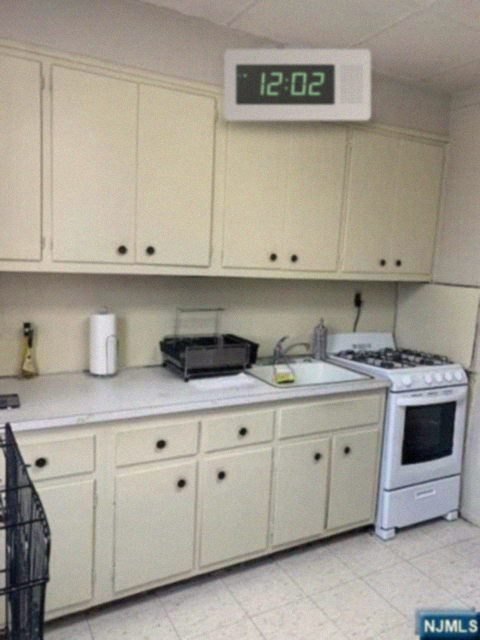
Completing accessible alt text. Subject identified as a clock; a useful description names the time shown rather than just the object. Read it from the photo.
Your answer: 12:02
